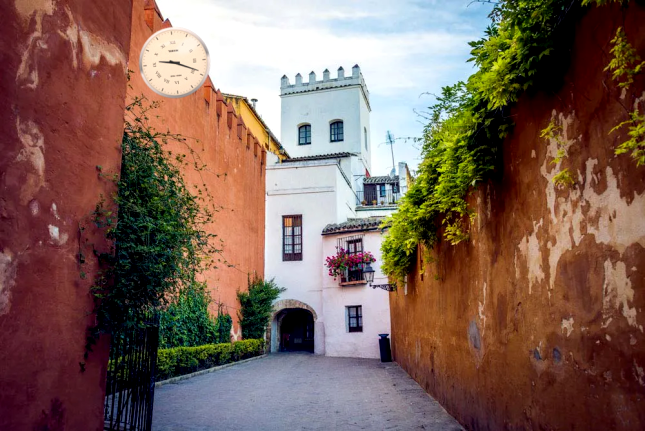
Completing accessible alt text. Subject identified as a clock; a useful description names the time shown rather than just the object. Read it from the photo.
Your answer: 9:19
